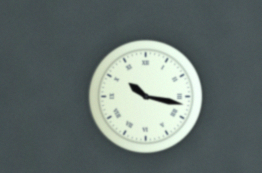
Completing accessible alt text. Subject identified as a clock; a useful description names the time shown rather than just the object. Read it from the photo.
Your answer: 10:17
